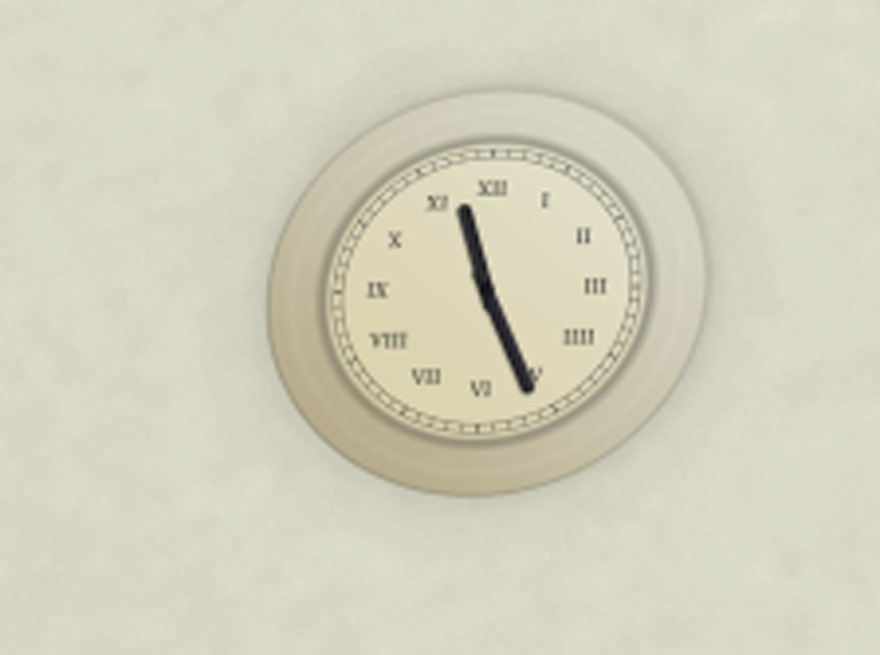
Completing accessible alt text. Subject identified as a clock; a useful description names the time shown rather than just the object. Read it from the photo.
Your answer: 11:26
